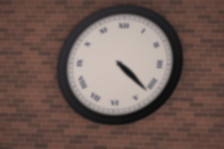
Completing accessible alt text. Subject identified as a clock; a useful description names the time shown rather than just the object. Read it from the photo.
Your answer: 4:22
